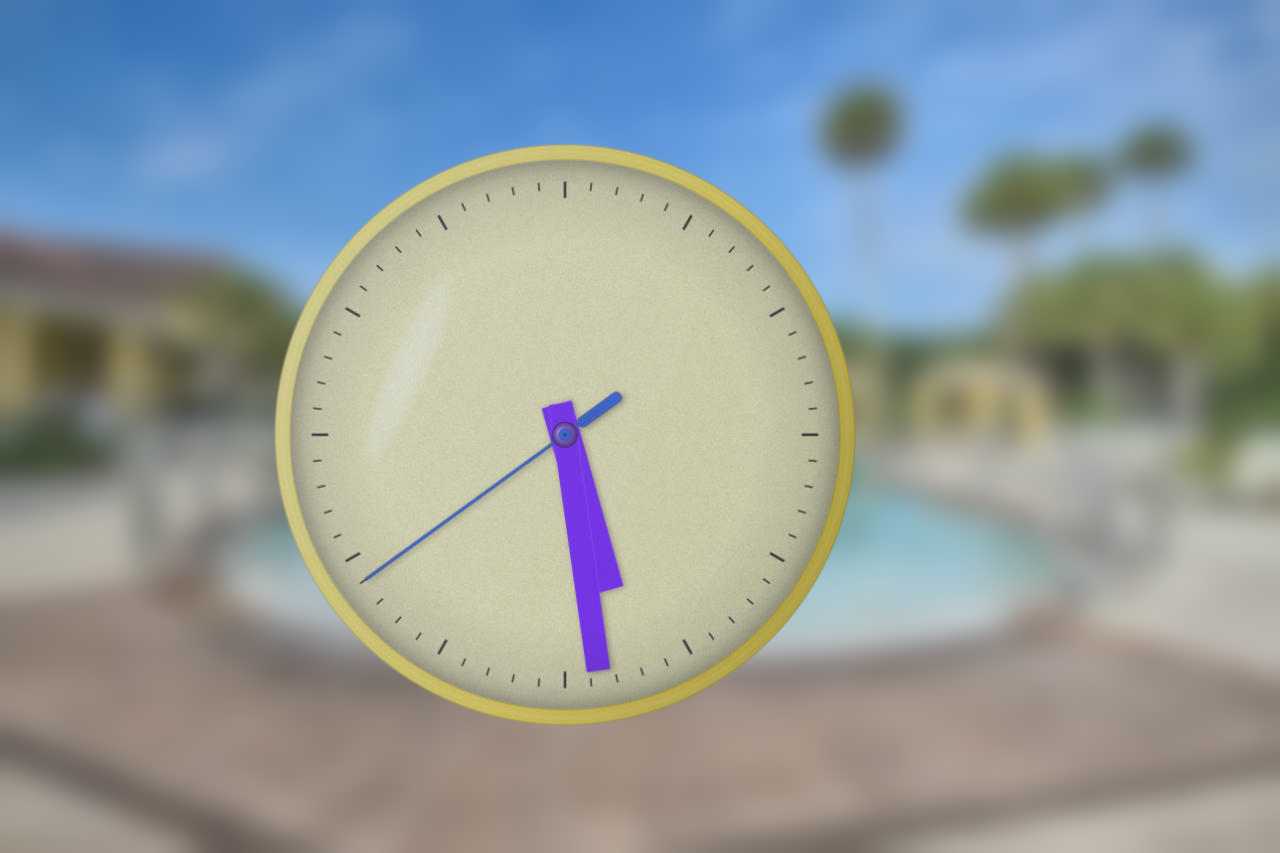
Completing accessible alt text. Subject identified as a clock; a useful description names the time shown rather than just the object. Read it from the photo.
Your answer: 5:28:39
